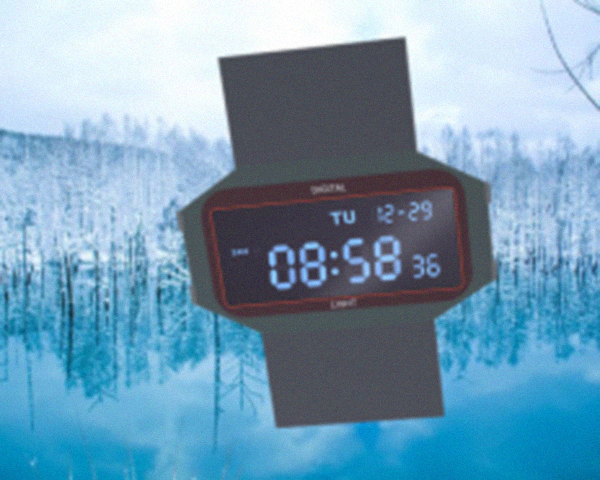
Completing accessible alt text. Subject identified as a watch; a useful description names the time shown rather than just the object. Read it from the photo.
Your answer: 8:58:36
